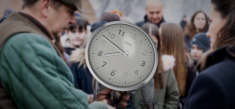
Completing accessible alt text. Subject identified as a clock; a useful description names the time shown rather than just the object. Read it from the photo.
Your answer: 7:47
